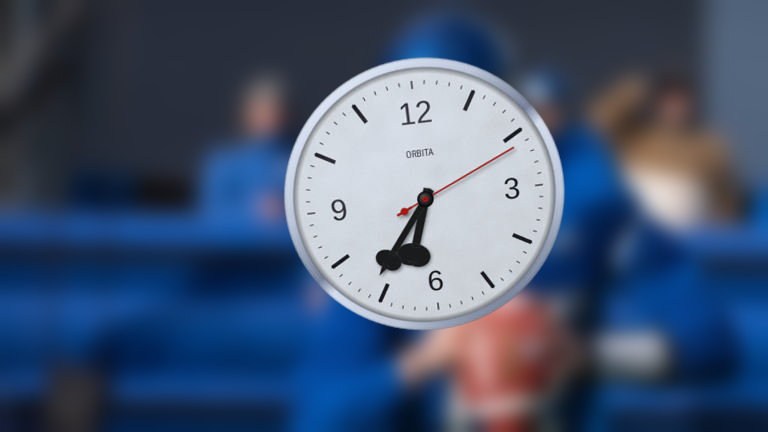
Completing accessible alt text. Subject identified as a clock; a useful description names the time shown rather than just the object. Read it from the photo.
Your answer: 6:36:11
